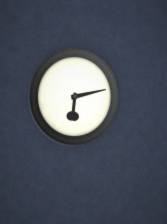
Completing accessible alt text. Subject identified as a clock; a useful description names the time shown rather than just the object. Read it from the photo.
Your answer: 6:13
